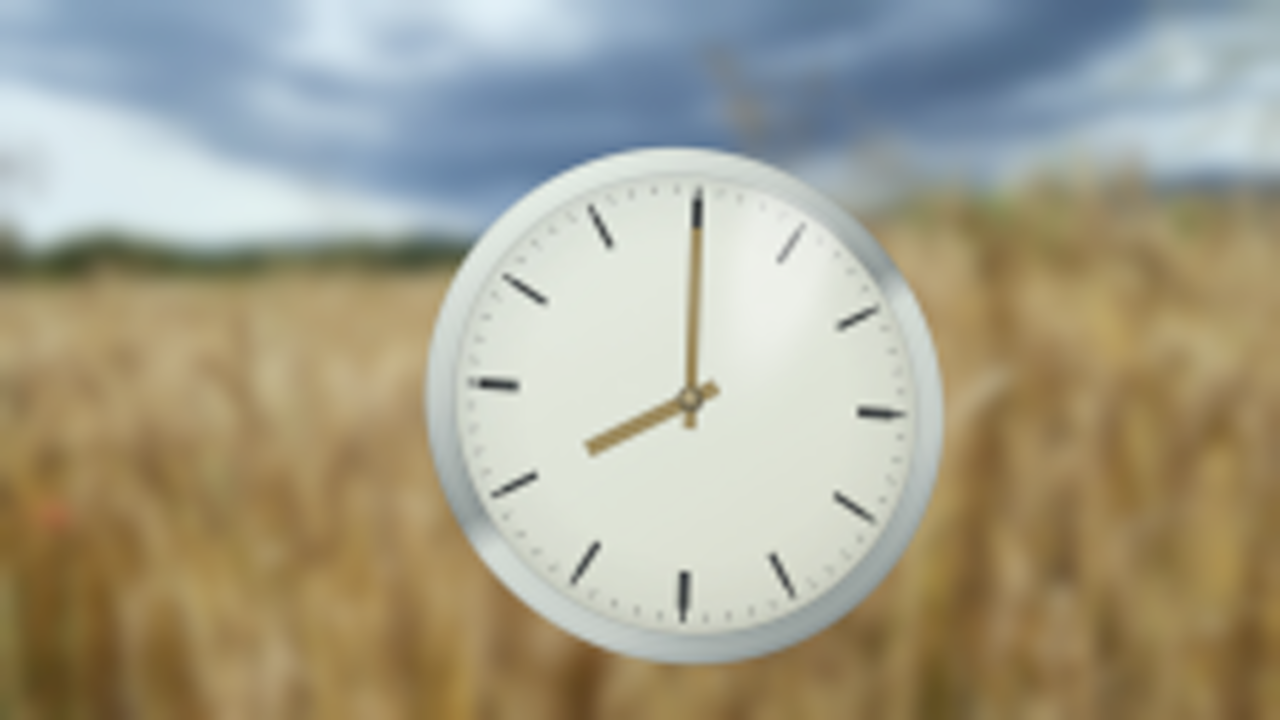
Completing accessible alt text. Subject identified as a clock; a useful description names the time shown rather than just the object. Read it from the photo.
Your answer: 8:00
